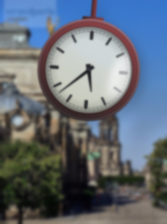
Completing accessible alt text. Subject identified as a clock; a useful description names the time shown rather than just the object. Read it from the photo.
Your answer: 5:38
